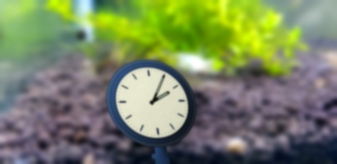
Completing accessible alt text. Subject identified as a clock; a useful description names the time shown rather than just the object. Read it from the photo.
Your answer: 2:05
